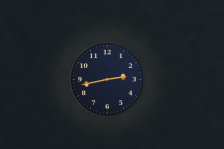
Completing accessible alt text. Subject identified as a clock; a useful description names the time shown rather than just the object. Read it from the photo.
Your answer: 2:43
